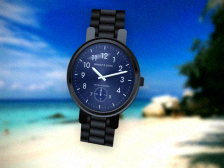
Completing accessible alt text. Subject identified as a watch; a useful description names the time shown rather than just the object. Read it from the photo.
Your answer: 10:12
